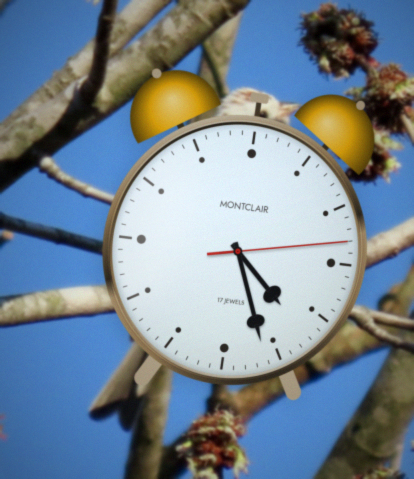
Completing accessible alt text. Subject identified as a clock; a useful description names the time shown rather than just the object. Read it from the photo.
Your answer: 4:26:13
